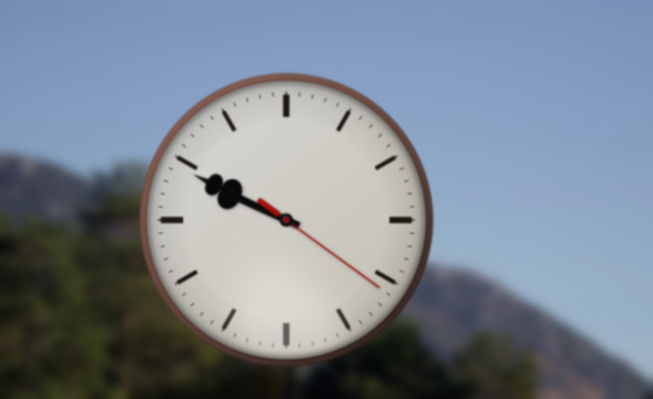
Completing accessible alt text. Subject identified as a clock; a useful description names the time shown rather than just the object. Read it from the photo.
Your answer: 9:49:21
